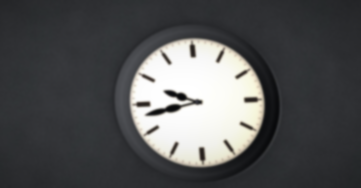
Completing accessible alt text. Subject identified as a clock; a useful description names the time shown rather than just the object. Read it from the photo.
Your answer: 9:43
